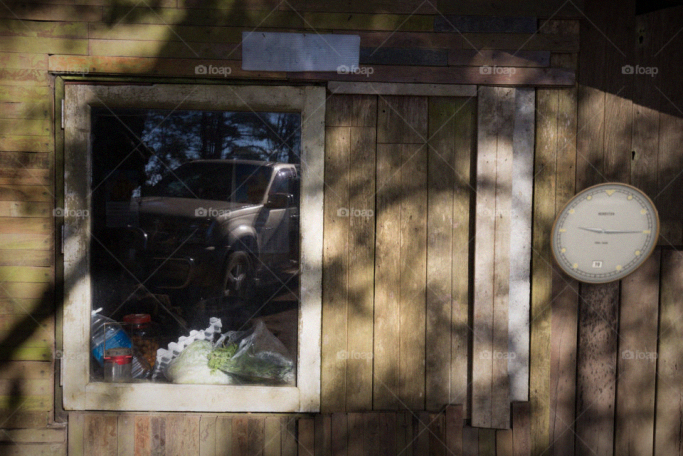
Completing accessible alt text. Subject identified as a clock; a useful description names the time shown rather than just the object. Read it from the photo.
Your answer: 9:15
